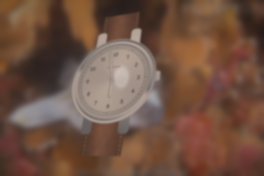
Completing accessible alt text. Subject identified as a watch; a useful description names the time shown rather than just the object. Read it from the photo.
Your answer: 5:58
